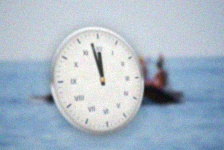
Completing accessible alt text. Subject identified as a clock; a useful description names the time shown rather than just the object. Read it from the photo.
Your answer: 11:58
